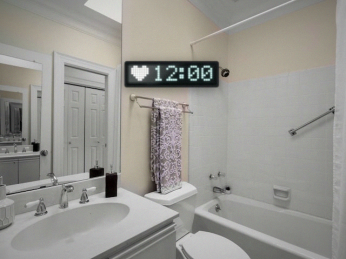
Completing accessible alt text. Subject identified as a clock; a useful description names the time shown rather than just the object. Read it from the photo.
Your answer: 12:00
